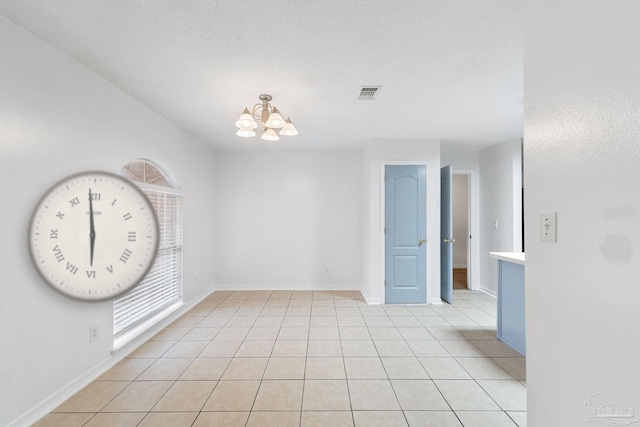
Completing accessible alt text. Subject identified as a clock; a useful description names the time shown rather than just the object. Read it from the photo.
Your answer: 5:59
